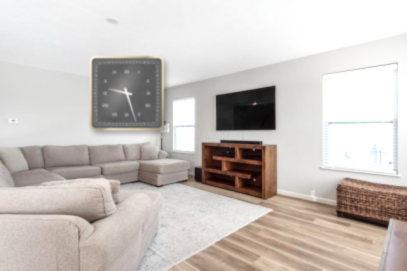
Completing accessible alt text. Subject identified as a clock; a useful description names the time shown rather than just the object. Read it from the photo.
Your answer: 9:27
